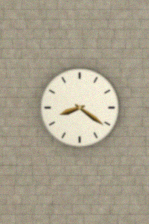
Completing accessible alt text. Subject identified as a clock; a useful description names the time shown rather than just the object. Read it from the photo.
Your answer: 8:21
